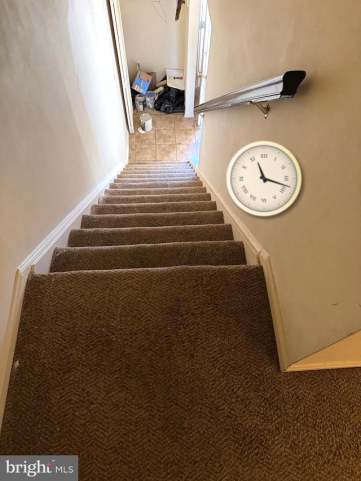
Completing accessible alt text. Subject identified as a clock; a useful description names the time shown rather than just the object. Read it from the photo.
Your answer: 11:18
